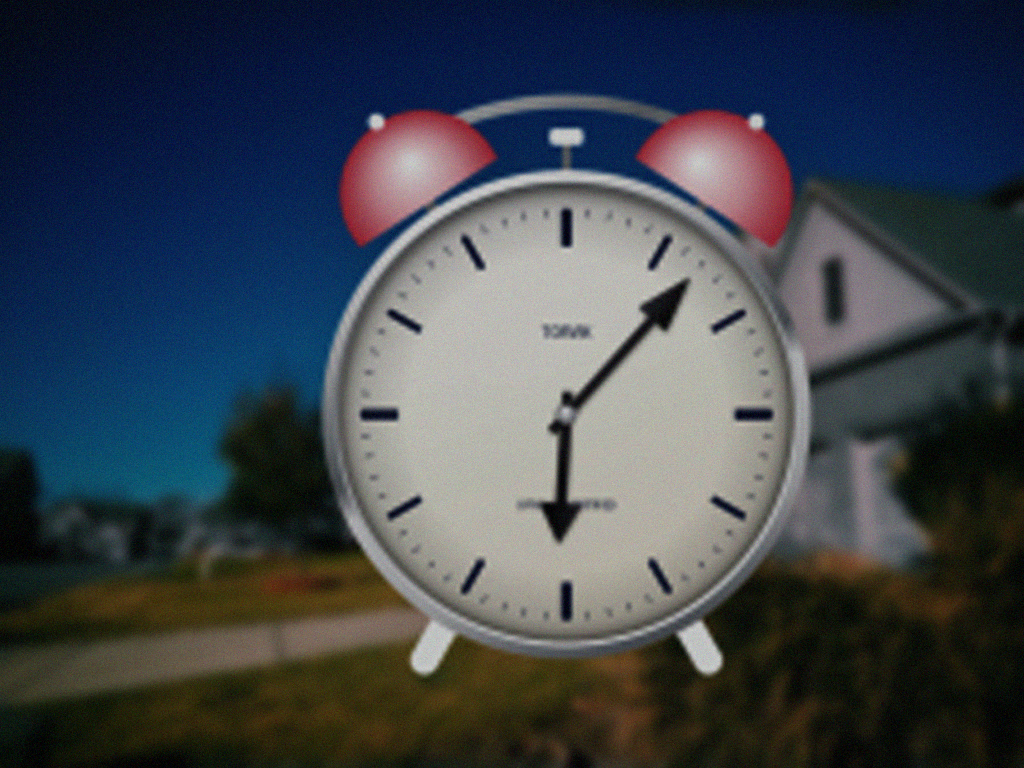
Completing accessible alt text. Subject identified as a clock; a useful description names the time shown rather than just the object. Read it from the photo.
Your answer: 6:07
